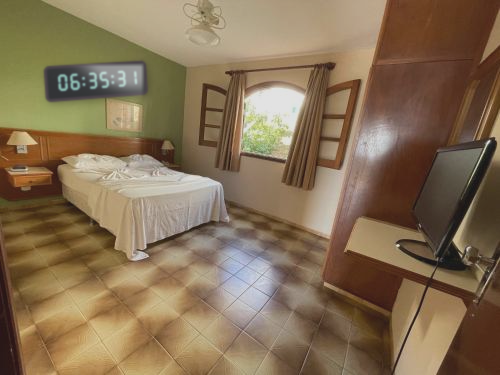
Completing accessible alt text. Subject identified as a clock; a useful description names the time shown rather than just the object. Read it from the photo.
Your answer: 6:35:31
